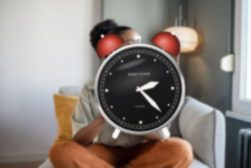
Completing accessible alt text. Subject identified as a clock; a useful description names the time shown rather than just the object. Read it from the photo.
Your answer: 2:23
